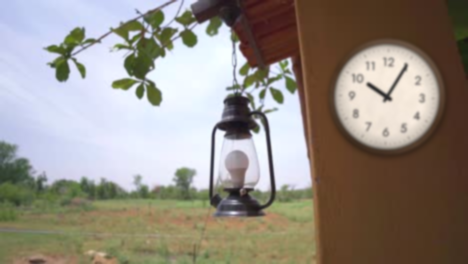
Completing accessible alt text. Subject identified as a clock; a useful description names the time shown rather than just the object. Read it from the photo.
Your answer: 10:05
